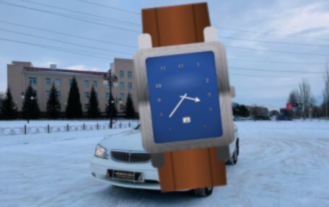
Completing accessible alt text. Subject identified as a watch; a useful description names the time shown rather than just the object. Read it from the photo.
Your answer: 3:37
